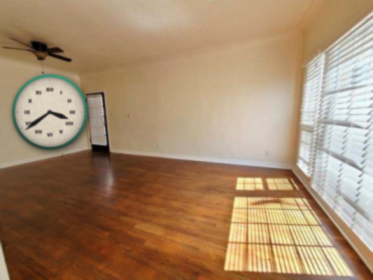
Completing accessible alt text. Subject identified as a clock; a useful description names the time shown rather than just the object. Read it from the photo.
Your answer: 3:39
